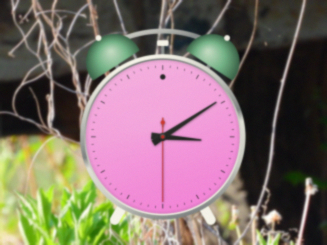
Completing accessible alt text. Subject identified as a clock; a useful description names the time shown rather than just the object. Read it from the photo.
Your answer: 3:09:30
